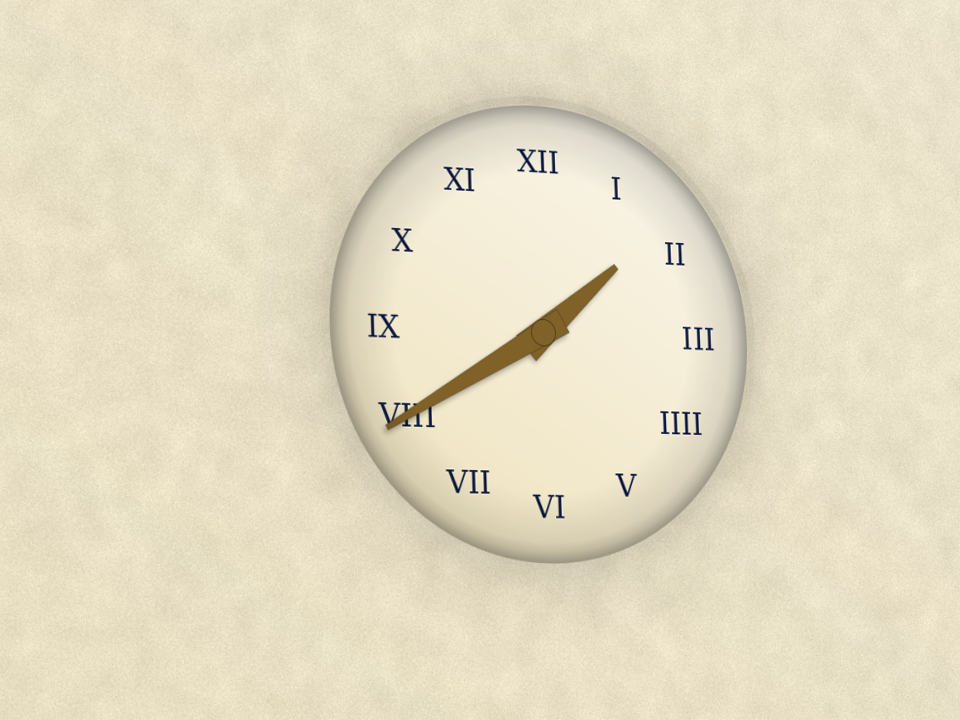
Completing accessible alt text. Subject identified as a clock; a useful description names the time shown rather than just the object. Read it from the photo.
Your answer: 1:40
